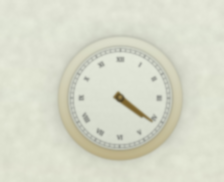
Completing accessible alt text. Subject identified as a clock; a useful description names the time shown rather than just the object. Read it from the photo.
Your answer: 4:21
